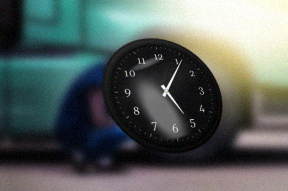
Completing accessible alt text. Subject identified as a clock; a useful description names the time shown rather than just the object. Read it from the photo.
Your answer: 5:06
